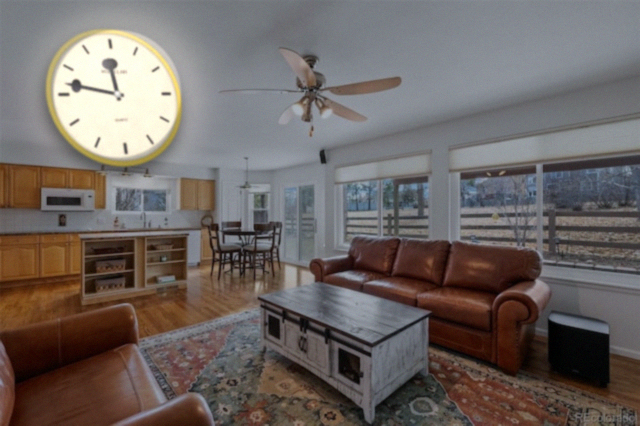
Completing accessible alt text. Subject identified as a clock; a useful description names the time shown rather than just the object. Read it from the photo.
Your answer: 11:47
